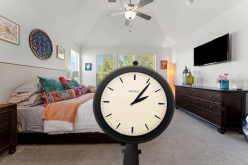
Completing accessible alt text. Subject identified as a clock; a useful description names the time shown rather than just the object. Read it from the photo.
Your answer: 2:06
